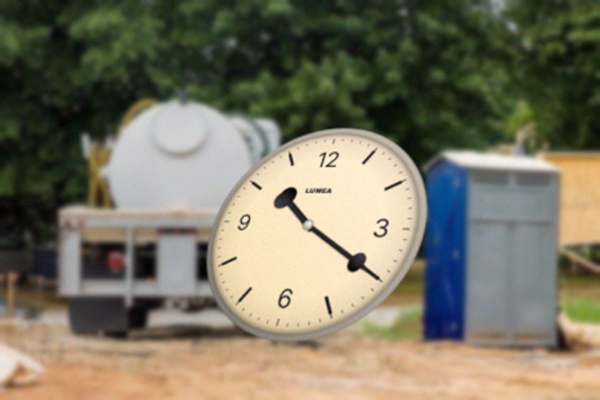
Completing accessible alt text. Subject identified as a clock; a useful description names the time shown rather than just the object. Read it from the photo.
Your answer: 10:20
